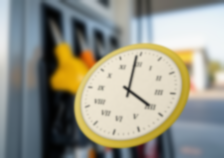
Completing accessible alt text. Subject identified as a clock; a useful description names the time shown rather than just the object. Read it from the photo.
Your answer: 3:59
